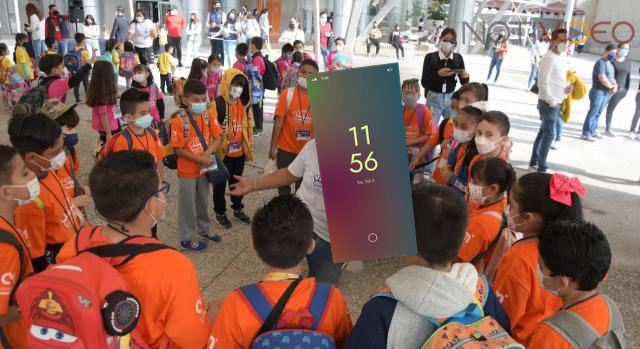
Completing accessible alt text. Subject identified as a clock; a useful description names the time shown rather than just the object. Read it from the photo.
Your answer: 11:56
